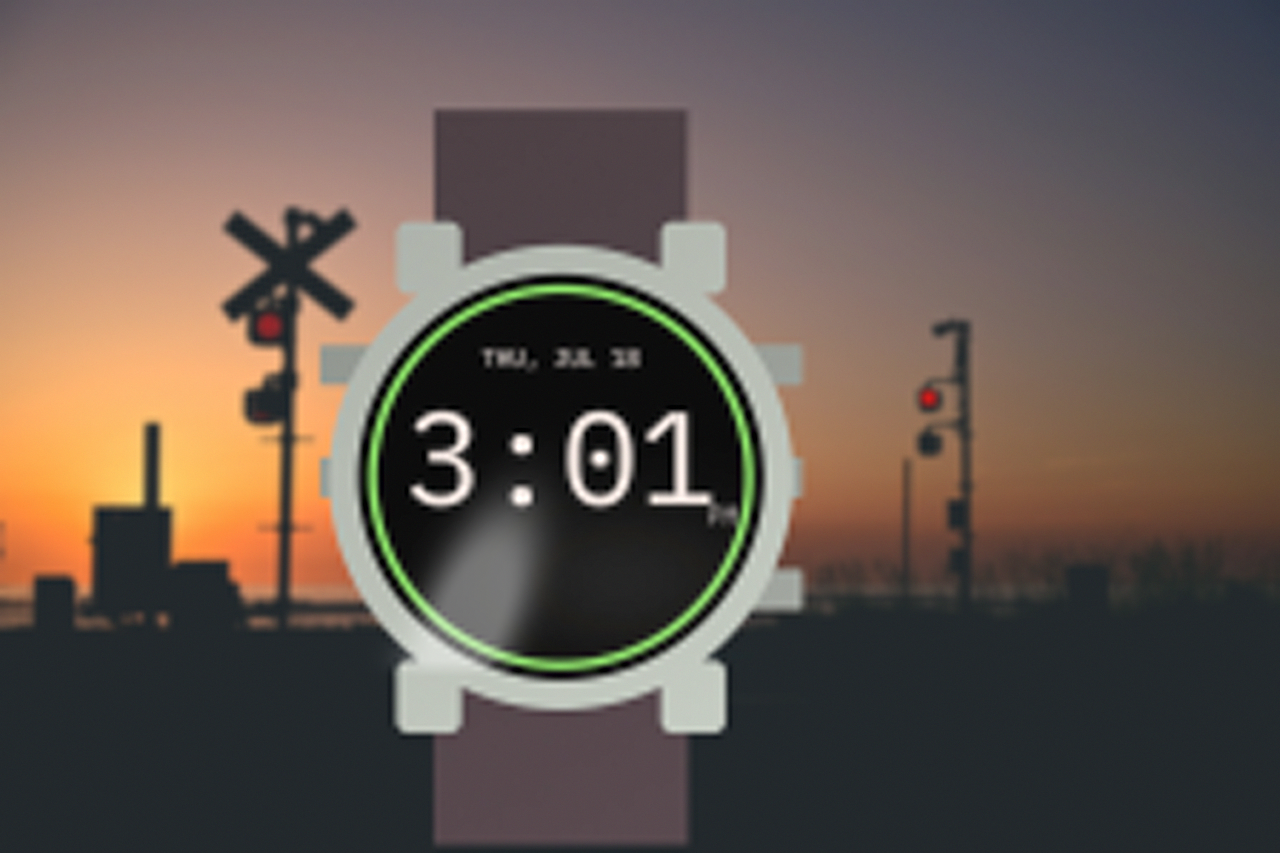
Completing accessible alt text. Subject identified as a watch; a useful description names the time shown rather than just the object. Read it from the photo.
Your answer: 3:01
